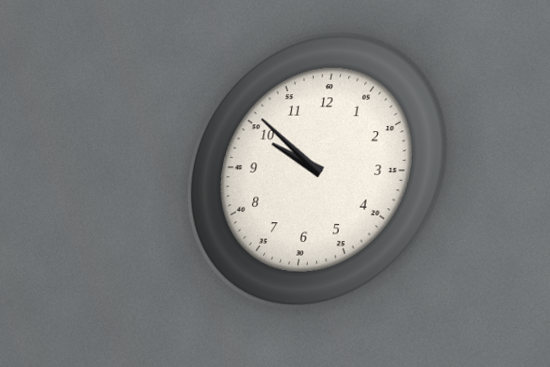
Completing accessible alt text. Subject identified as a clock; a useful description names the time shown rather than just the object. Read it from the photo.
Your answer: 9:51
